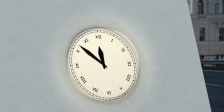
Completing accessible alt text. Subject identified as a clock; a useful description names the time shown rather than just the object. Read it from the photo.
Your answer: 11:52
